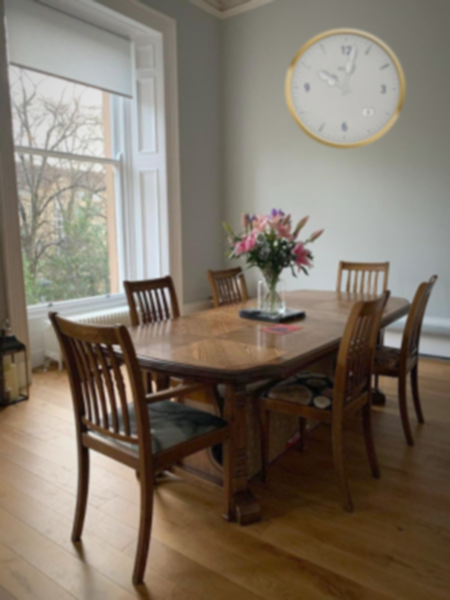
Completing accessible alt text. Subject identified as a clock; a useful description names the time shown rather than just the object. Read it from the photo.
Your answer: 10:02
